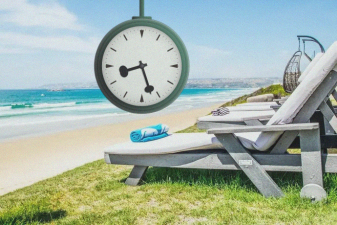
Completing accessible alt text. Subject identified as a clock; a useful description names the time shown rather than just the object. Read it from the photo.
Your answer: 8:27
